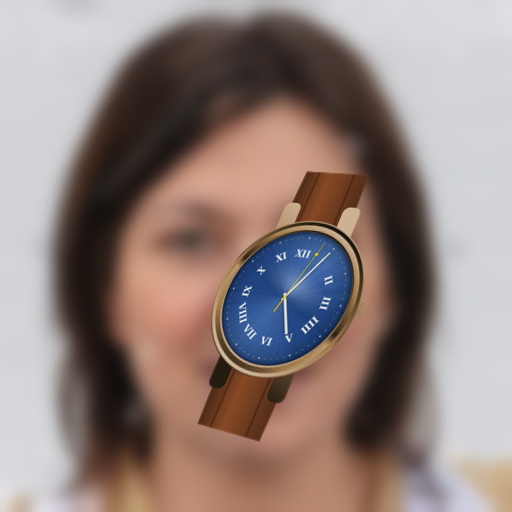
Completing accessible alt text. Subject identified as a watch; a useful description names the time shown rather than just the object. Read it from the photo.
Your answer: 5:05:03
